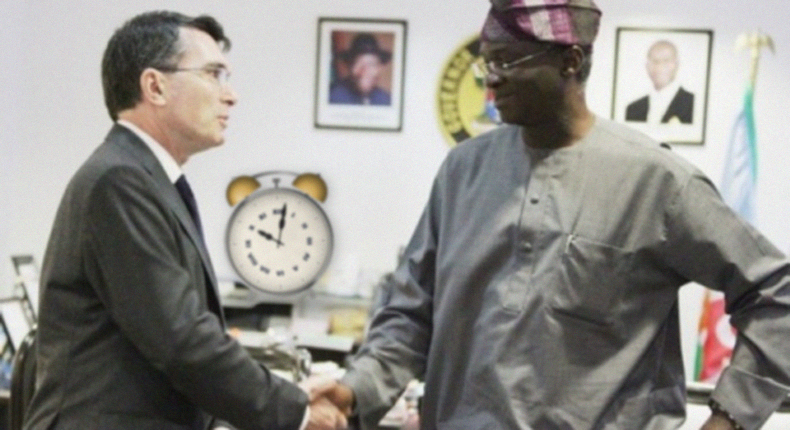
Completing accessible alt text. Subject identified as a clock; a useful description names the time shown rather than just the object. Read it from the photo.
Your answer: 10:02
